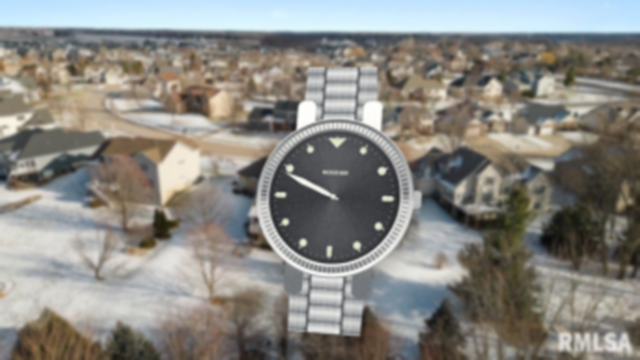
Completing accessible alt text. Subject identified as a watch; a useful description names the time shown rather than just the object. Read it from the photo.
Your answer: 9:49
